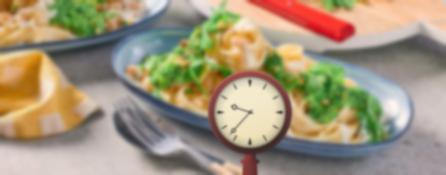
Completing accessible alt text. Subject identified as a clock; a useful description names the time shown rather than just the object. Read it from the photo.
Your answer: 9:37
